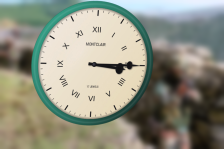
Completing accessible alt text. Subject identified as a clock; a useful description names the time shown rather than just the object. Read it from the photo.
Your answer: 3:15
